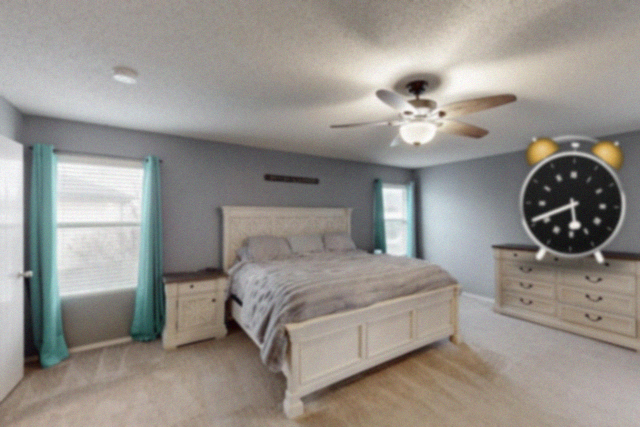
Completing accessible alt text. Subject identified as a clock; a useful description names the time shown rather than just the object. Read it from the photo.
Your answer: 5:41
